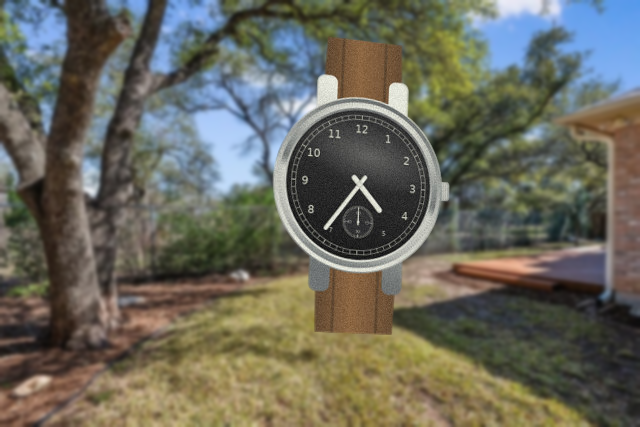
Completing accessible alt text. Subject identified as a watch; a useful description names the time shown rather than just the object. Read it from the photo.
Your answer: 4:36
